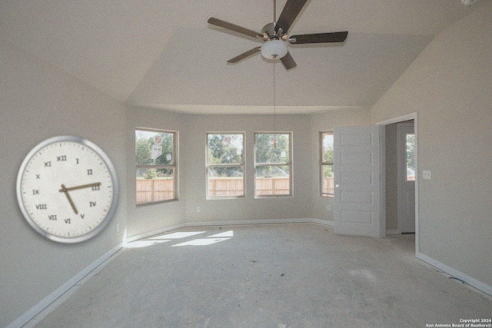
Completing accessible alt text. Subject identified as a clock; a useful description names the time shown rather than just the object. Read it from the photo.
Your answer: 5:14
